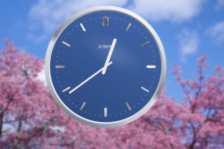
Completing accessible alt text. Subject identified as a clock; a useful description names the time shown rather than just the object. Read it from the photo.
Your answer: 12:39
